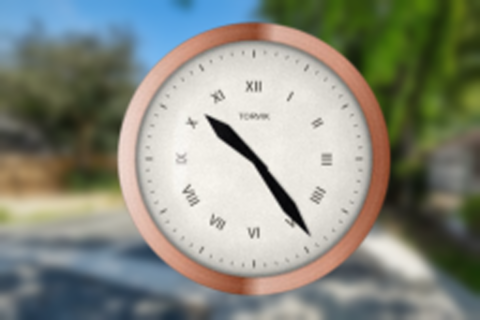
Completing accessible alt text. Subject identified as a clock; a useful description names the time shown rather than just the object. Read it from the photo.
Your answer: 10:24
